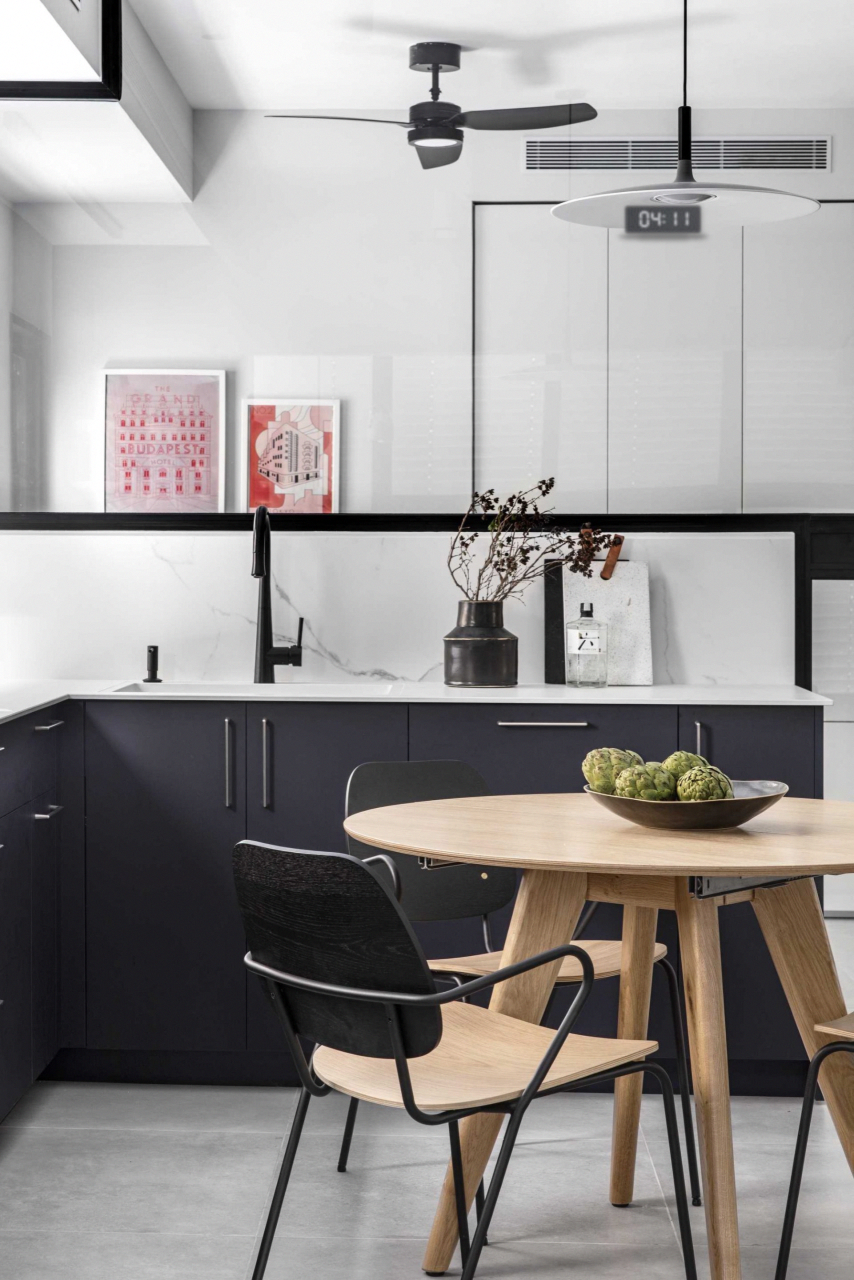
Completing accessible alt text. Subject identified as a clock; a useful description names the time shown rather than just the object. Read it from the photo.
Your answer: 4:11
